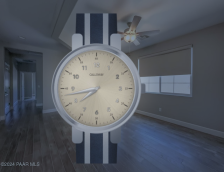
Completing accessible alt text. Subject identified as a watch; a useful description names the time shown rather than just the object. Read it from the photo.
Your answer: 7:43
